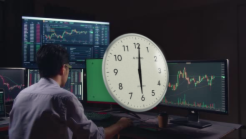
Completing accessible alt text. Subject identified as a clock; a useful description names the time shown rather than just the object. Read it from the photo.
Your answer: 6:01
